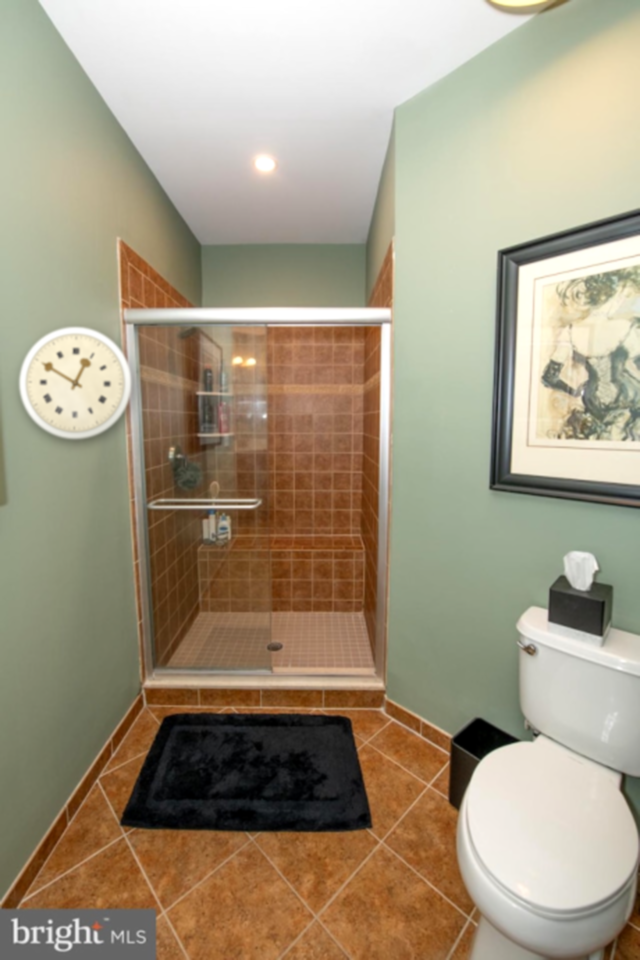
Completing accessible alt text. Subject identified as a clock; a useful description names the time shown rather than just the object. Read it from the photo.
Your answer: 12:50
